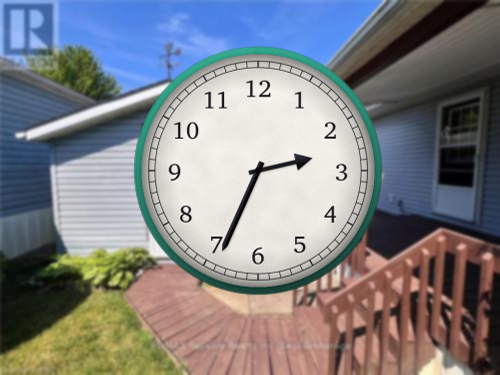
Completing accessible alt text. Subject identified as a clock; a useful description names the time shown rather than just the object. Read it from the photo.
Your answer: 2:34
